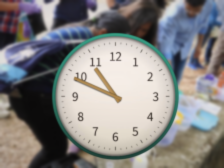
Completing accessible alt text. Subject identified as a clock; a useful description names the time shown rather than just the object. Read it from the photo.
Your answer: 10:49
